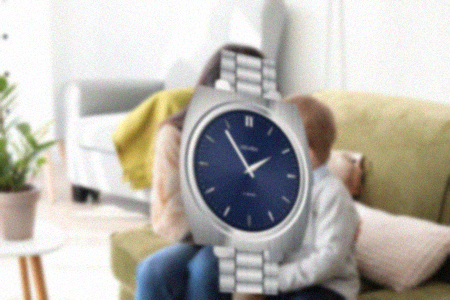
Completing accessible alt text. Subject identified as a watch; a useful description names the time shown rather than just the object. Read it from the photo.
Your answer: 1:54
